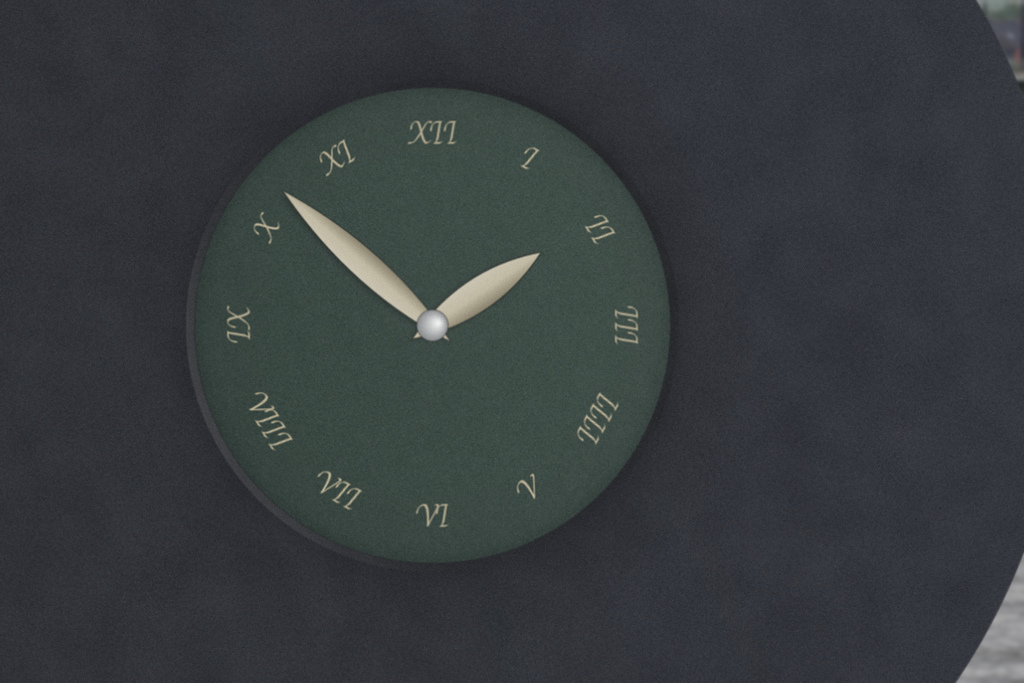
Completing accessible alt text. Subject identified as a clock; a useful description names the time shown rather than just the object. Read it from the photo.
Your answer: 1:52
